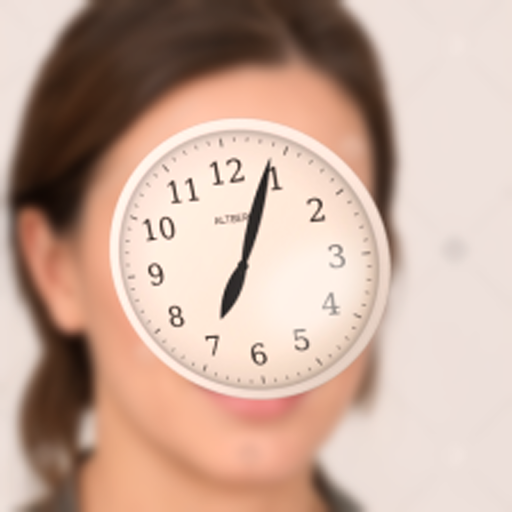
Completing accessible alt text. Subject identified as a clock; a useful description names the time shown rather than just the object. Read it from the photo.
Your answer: 7:04
